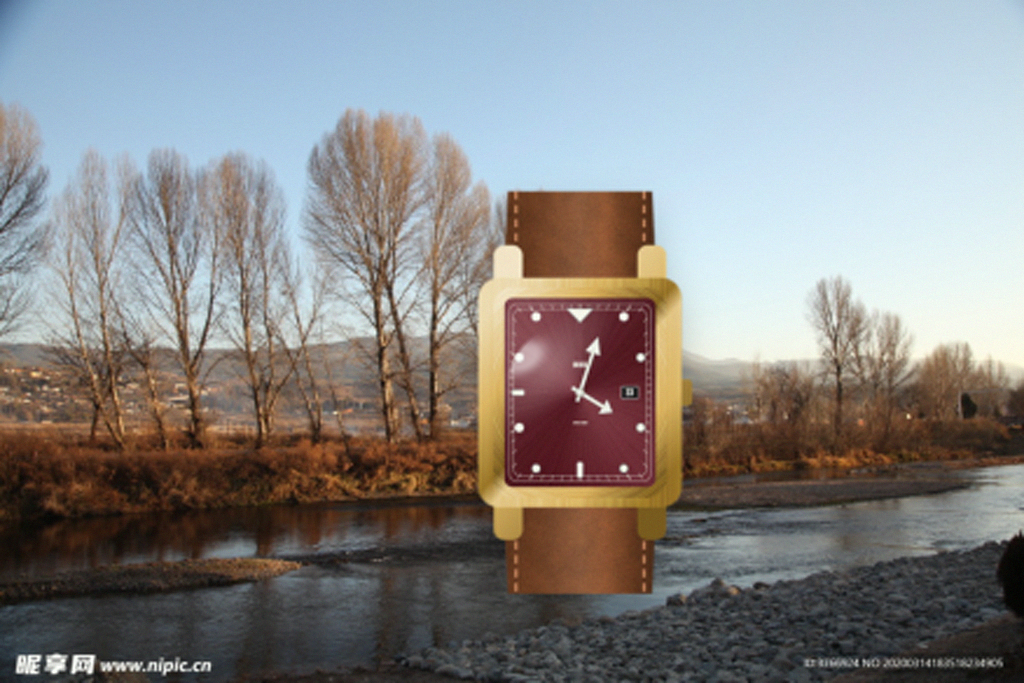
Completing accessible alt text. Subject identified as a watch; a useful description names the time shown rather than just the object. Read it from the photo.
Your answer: 4:03
